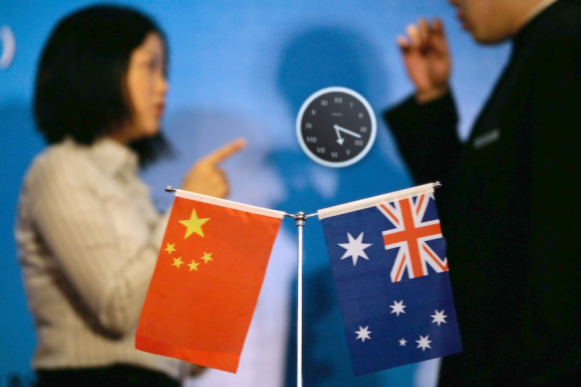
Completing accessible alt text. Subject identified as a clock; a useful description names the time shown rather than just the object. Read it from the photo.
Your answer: 5:18
